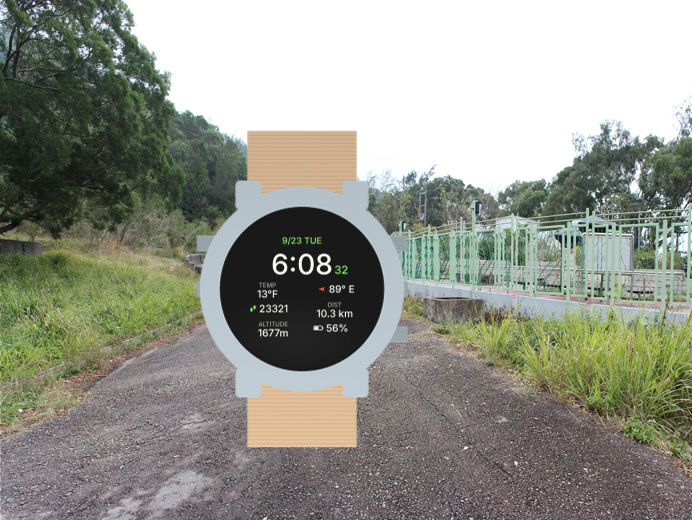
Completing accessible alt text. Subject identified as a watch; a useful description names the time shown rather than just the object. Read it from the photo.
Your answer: 6:08:32
